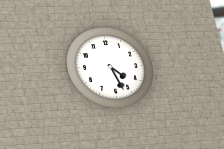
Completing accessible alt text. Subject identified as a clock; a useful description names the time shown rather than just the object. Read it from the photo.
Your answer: 4:27
